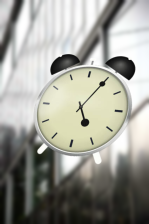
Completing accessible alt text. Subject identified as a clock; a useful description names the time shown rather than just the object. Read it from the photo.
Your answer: 5:05
